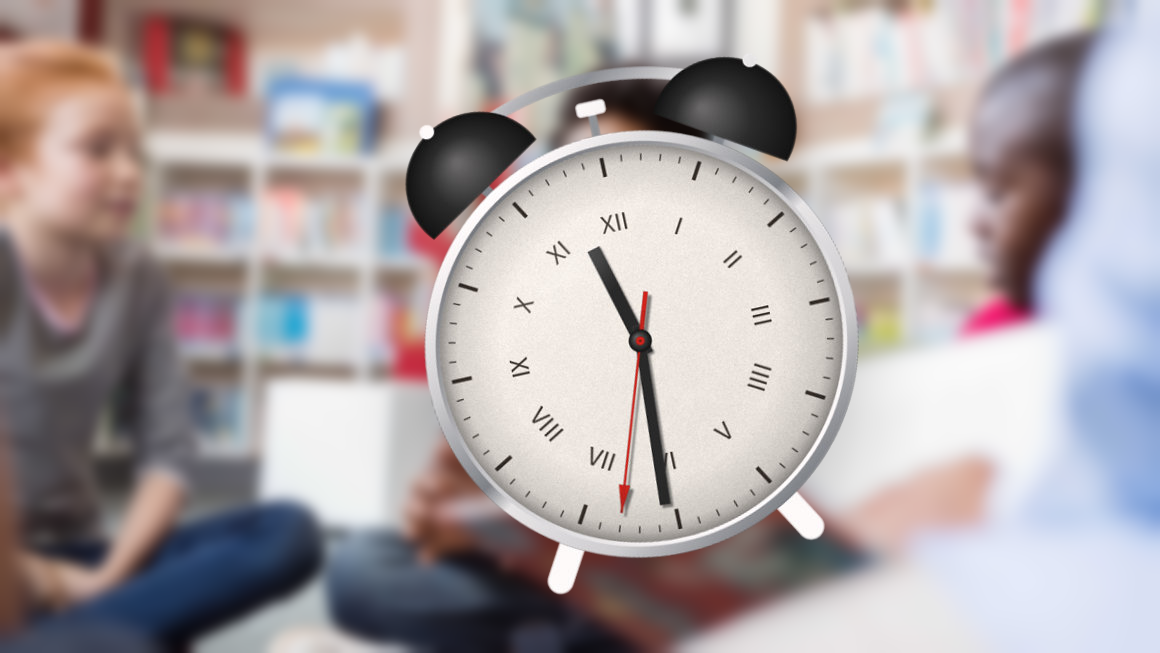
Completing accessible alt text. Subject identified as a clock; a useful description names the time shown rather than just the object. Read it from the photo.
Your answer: 11:30:33
